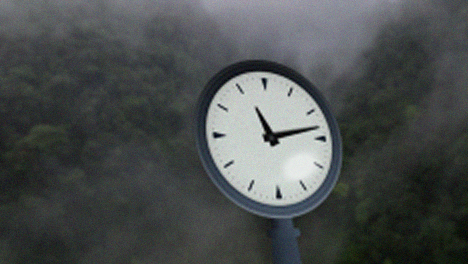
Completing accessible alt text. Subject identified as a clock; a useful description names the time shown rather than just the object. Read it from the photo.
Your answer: 11:13
